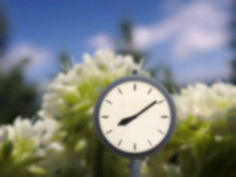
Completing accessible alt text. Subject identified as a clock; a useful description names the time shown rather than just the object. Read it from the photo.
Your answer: 8:09
